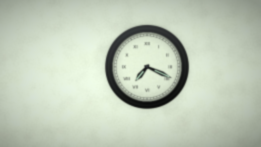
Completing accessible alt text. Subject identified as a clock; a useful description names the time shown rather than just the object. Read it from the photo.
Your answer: 7:19
